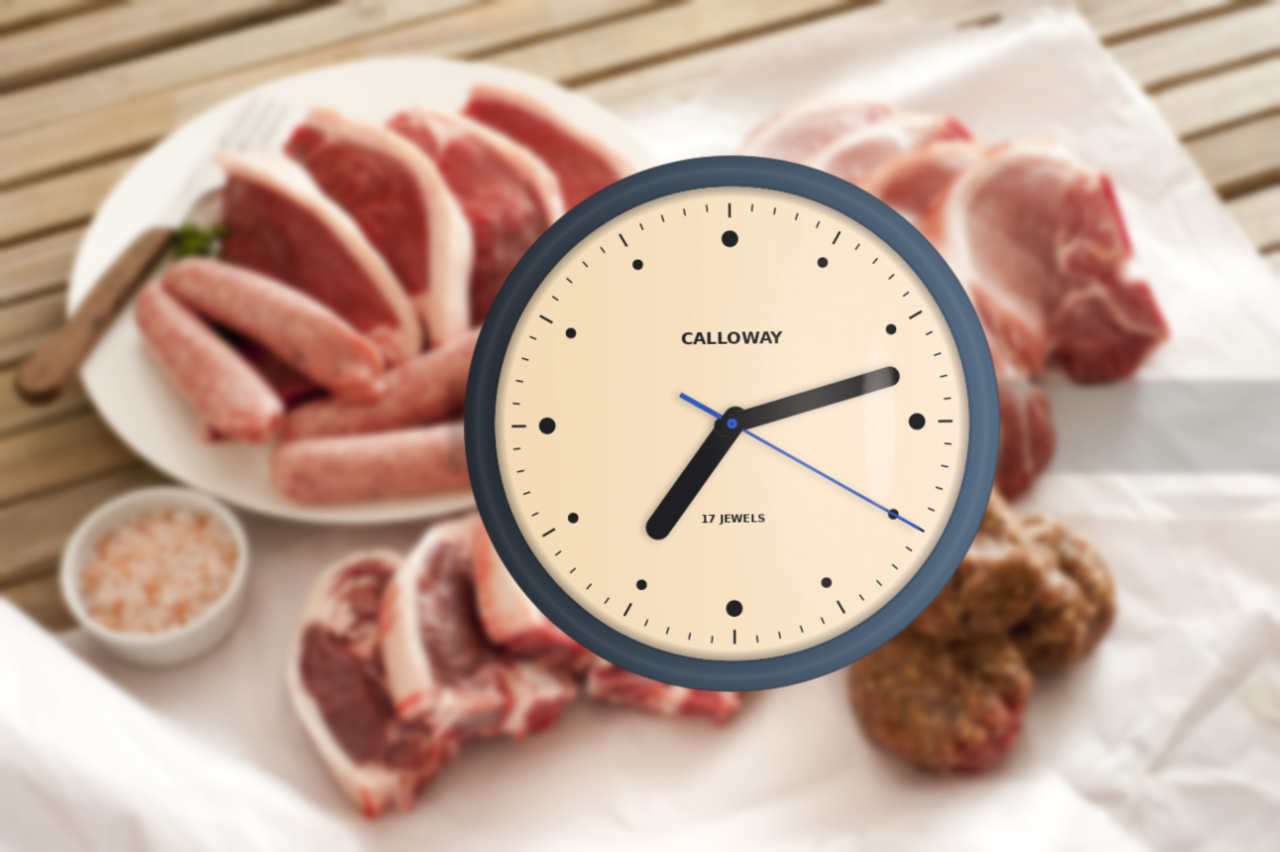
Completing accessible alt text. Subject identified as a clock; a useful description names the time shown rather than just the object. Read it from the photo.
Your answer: 7:12:20
